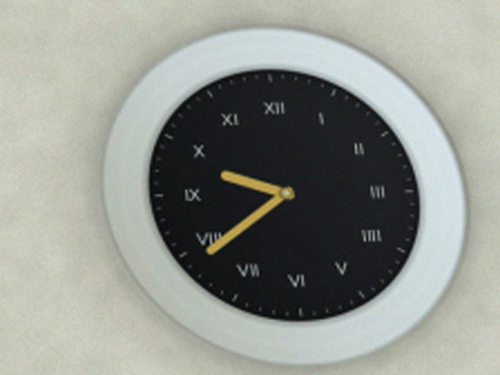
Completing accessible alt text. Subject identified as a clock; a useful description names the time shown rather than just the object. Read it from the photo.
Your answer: 9:39
